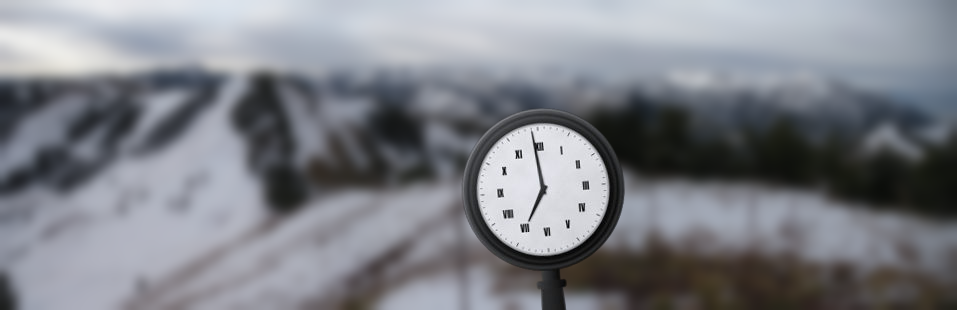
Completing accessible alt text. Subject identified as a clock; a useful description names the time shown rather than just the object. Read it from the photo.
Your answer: 6:59
